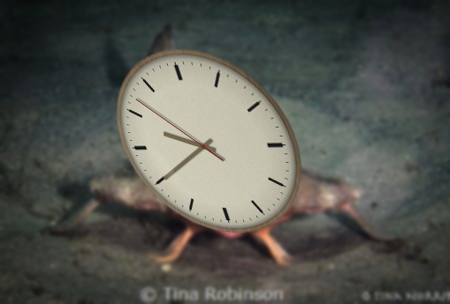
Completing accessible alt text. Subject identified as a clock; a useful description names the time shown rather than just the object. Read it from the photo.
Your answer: 9:39:52
